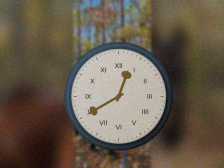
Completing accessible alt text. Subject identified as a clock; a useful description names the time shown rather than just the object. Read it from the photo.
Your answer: 12:40
